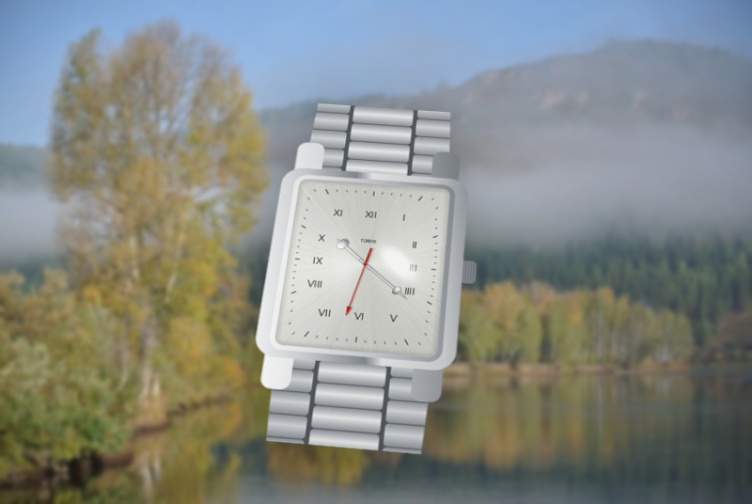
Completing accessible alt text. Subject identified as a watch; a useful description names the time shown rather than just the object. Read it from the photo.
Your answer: 10:21:32
